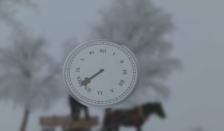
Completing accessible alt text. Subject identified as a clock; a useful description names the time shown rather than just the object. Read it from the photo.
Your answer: 7:38
